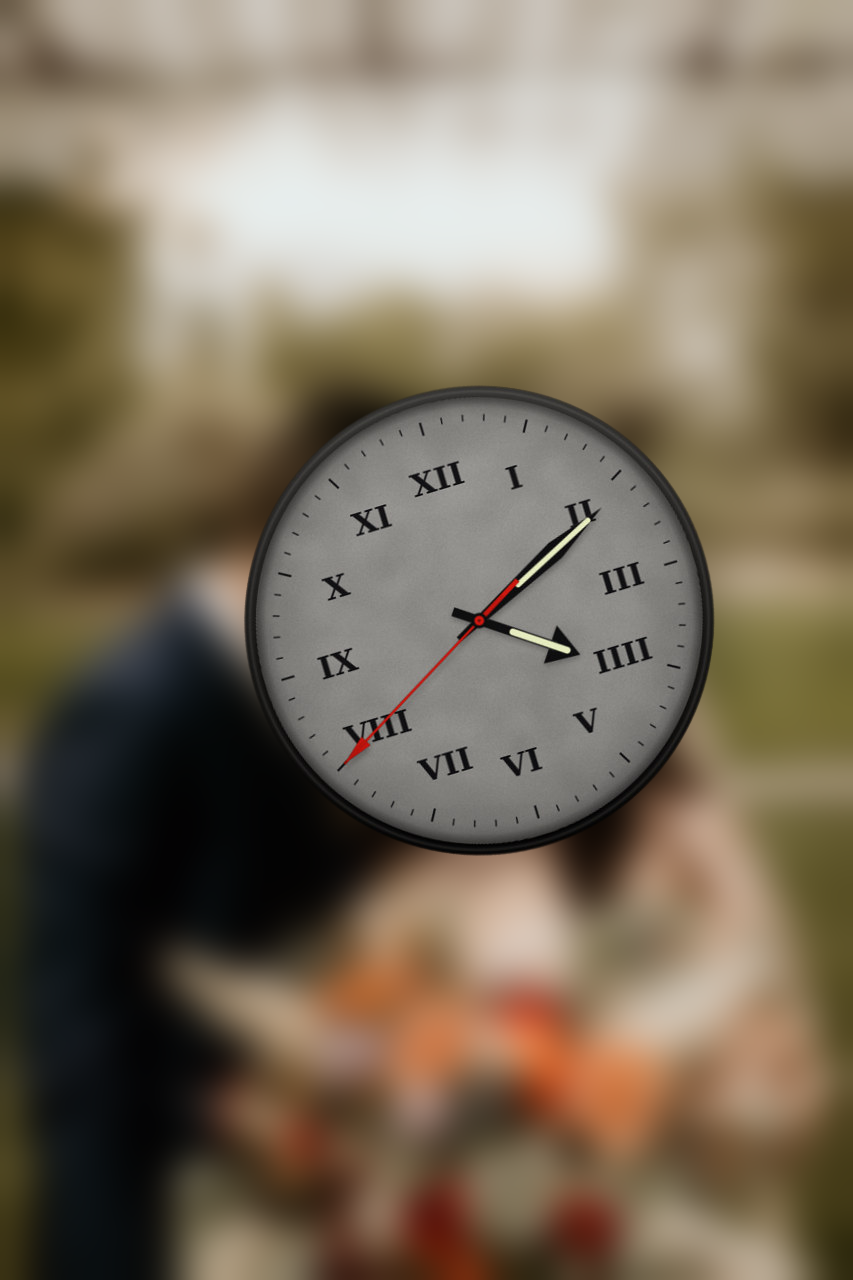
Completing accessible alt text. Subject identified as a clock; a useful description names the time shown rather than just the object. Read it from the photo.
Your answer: 4:10:40
